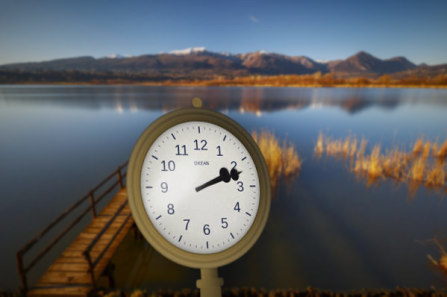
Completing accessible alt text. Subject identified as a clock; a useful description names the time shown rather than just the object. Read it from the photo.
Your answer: 2:12
